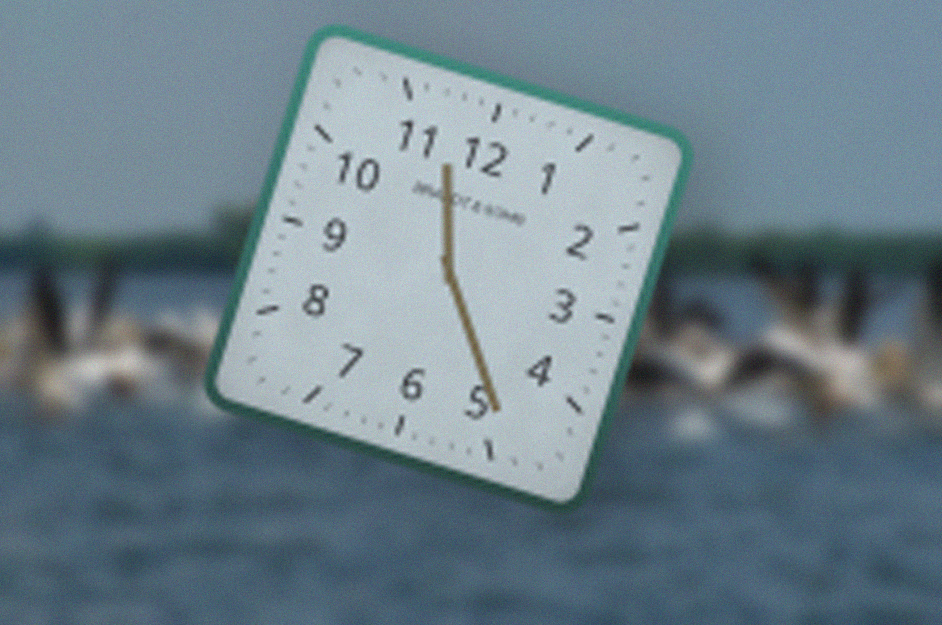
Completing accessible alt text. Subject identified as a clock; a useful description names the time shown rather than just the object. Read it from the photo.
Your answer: 11:24
